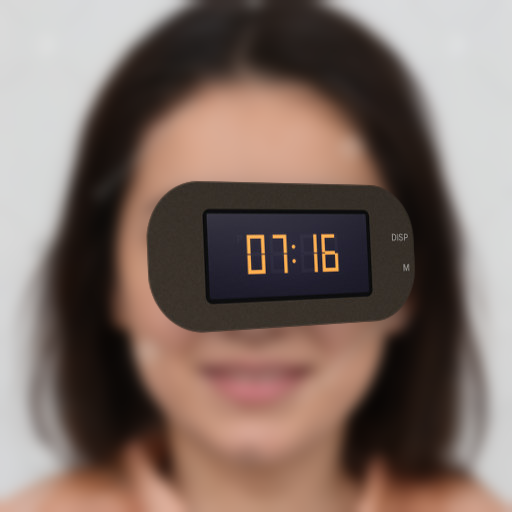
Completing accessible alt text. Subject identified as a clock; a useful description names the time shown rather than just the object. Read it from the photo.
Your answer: 7:16
